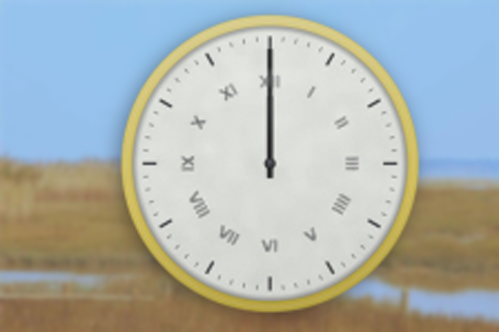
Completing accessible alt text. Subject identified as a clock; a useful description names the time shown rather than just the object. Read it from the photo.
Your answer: 12:00
